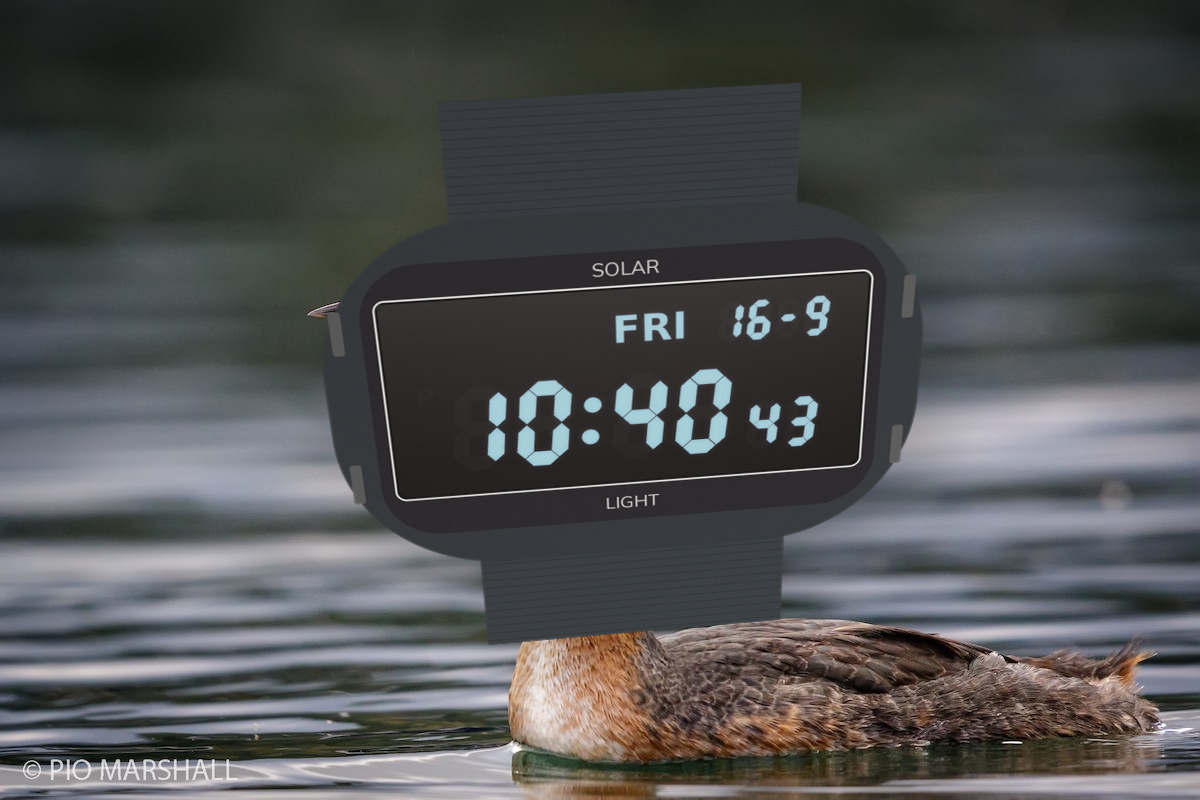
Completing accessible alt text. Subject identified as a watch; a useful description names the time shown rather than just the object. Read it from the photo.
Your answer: 10:40:43
